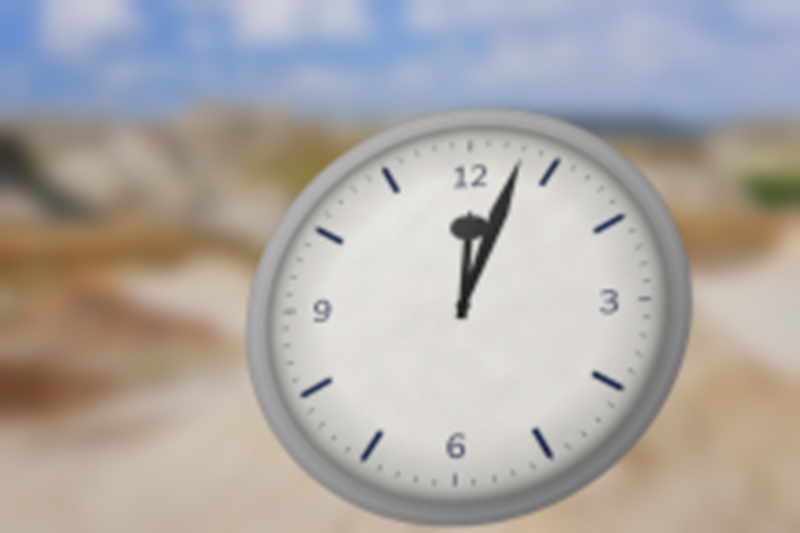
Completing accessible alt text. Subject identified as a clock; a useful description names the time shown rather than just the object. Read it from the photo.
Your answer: 12:03
